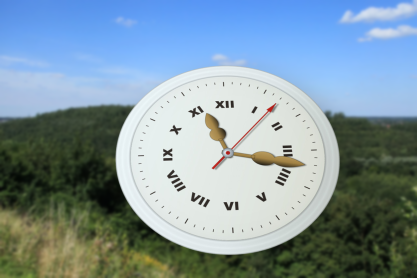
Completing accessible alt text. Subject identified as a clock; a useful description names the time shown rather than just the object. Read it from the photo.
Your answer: 11:17:07
